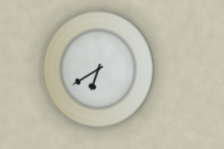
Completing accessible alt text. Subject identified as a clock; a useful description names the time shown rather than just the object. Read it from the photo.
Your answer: 6:40
